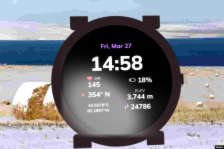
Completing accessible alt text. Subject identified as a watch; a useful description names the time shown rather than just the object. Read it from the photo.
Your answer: 14:58
